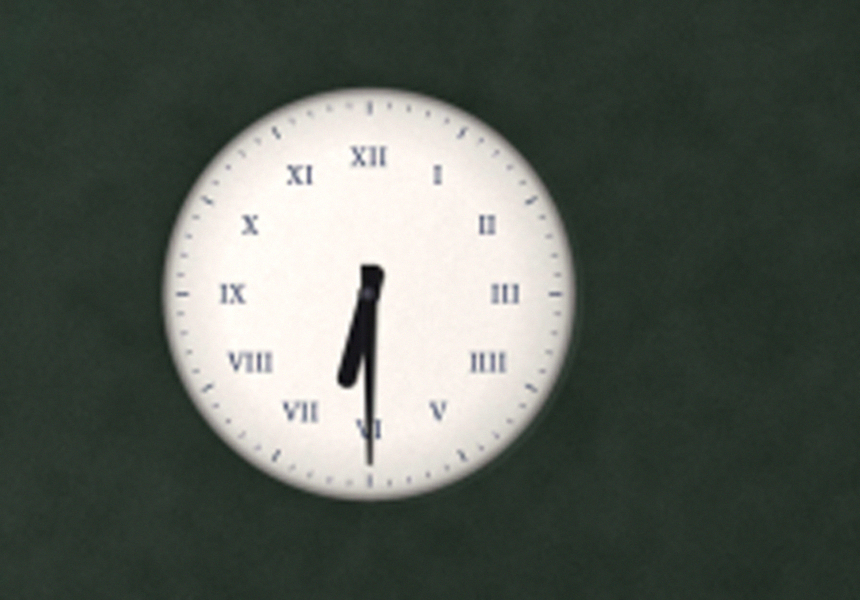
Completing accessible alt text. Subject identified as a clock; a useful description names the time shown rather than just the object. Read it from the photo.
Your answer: 6:30
